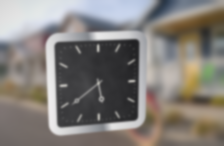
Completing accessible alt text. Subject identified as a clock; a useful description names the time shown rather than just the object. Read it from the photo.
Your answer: 5:39
